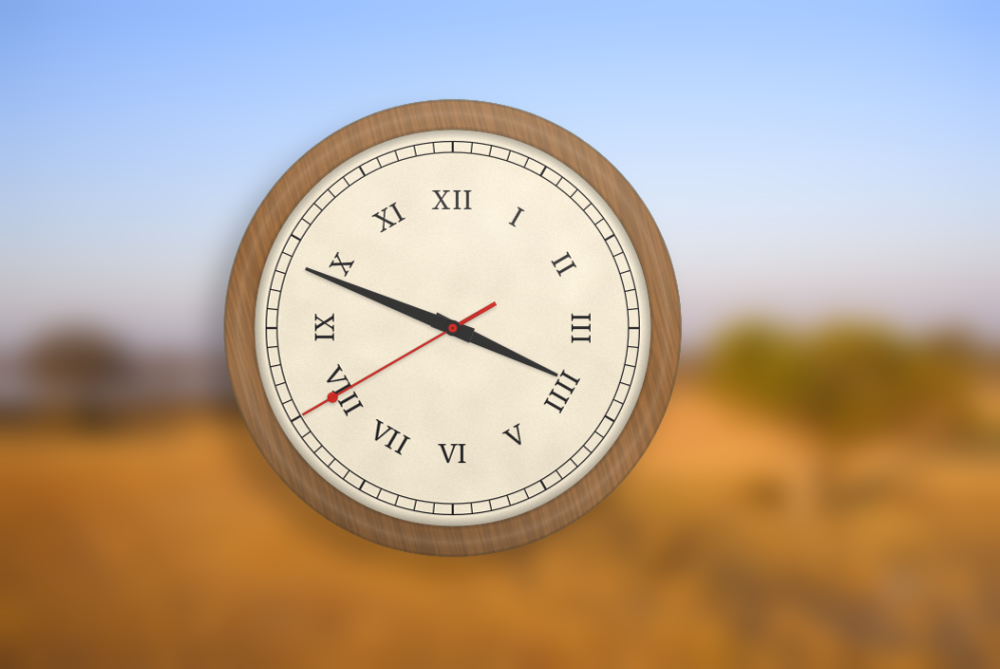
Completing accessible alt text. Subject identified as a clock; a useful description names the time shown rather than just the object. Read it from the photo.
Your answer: 3:48:40
